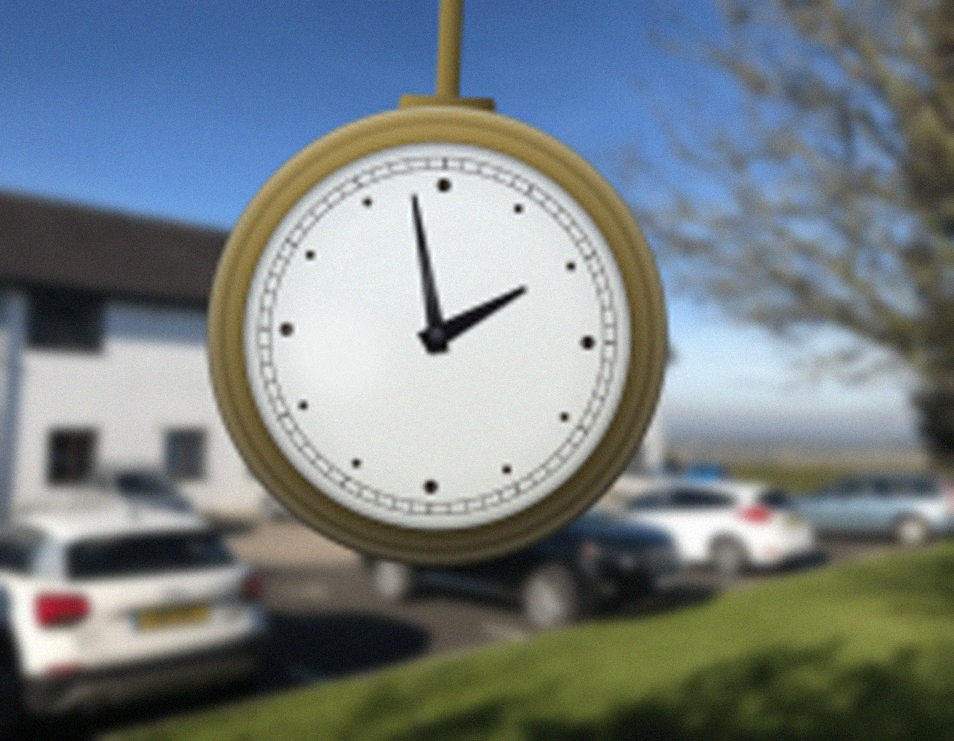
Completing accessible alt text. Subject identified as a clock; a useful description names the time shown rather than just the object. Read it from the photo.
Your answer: 1:58
